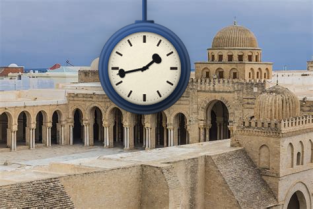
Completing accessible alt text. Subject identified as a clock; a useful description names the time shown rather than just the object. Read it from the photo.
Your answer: 1:43
